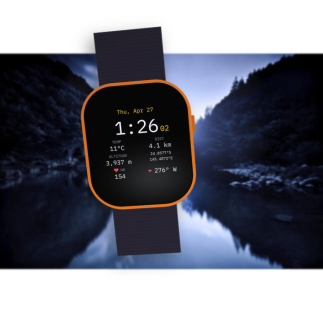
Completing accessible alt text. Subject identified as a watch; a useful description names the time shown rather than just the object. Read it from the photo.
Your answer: 1:26:02
